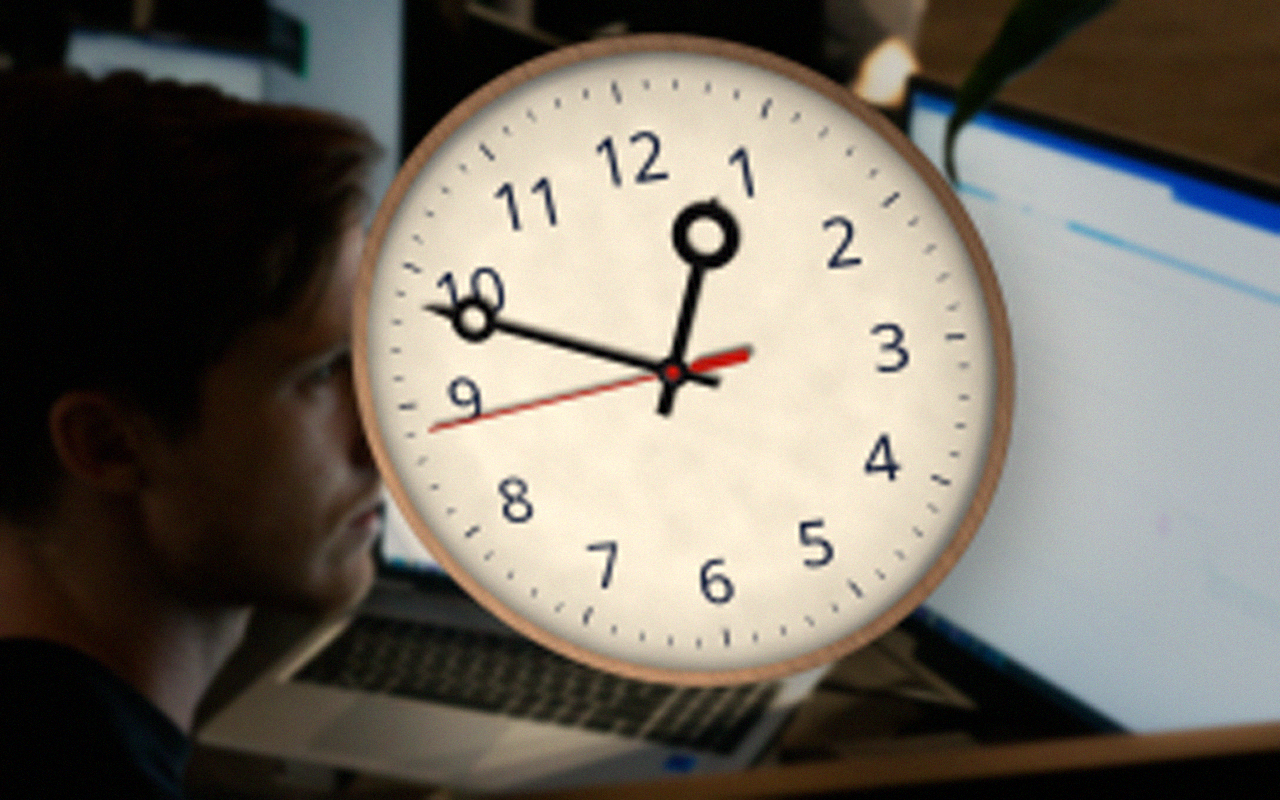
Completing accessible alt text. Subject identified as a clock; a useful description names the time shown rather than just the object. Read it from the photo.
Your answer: 12:48:44
